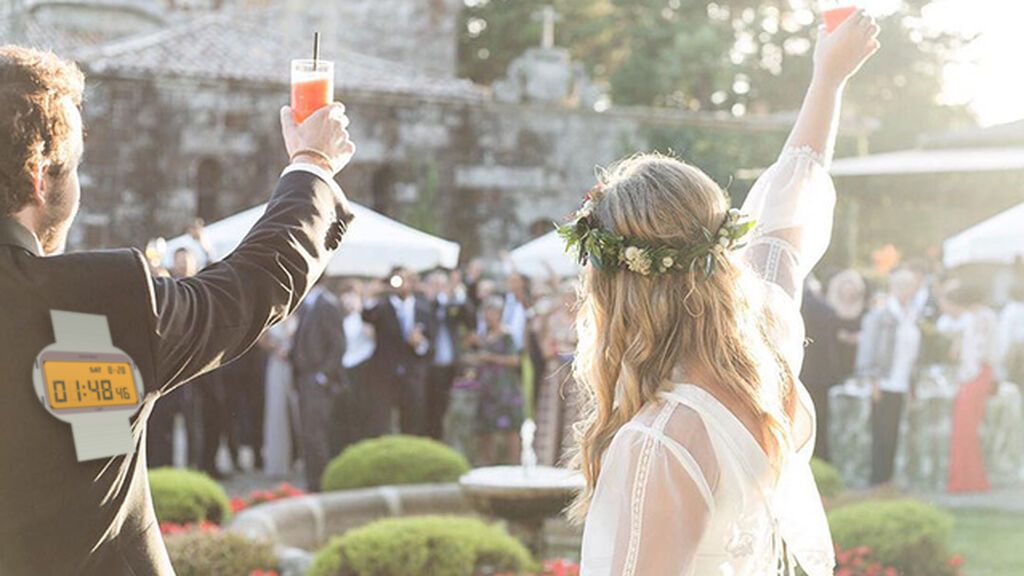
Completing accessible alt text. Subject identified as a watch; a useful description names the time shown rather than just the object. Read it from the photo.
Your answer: 1:48:46
